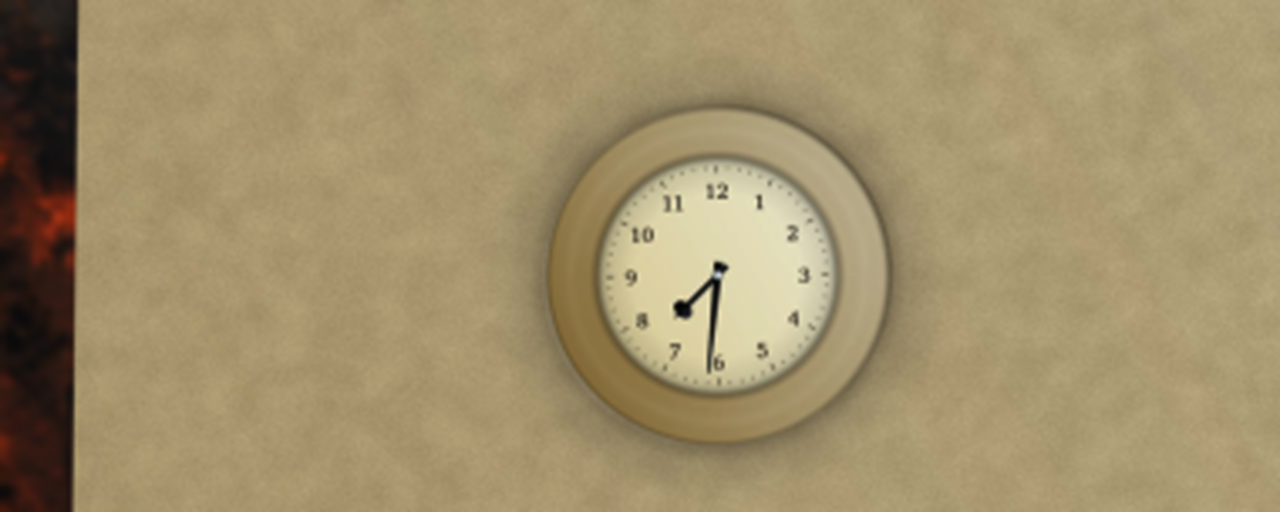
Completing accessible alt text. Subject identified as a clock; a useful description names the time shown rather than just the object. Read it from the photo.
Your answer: 7:31
